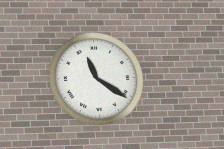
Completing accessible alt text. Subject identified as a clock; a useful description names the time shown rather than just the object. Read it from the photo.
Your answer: 11:21
